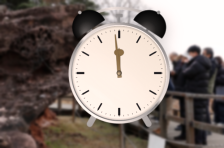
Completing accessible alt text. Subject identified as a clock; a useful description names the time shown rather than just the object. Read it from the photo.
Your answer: 11:59
